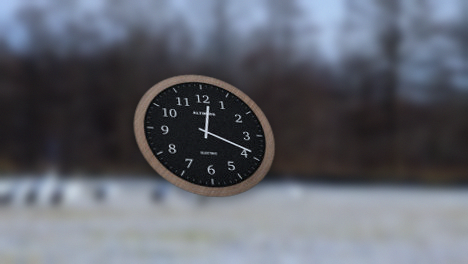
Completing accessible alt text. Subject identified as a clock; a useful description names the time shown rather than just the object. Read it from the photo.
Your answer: 12:19
